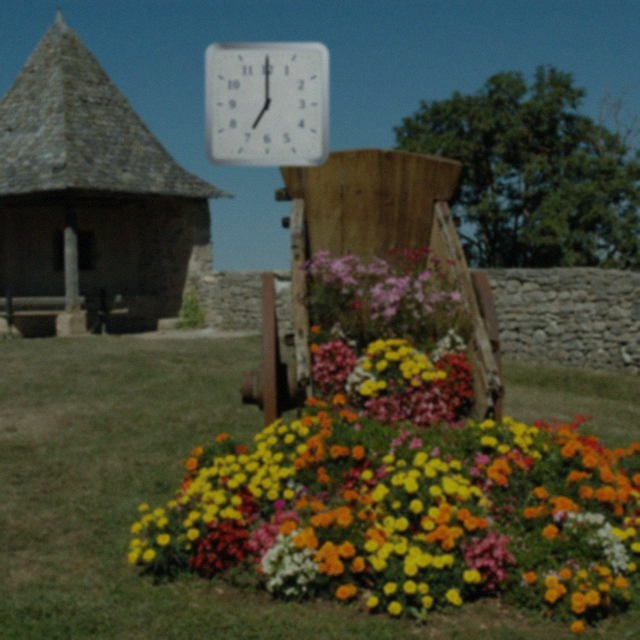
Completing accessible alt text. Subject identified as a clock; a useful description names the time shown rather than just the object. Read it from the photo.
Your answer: 7:00
